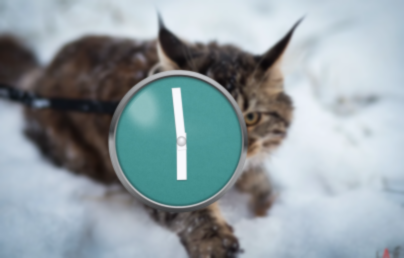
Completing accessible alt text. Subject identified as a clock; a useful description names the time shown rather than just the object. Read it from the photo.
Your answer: 5:59
